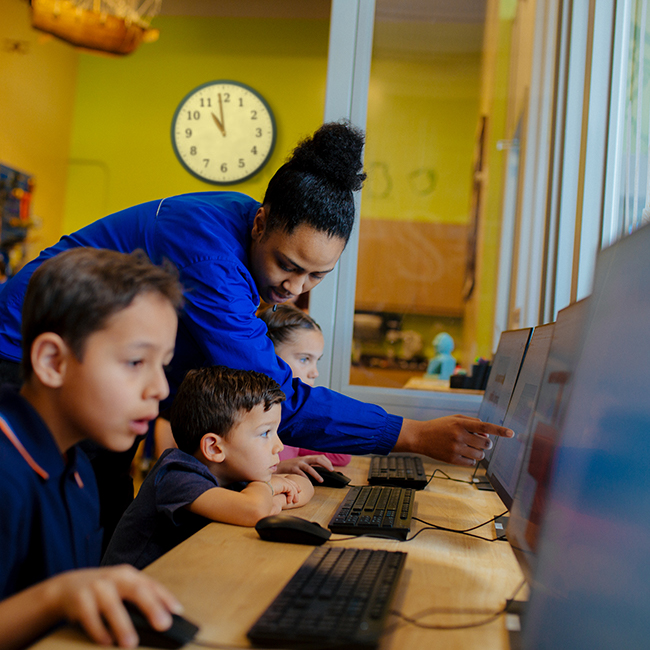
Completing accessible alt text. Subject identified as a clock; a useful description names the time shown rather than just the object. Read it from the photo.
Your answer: 10:59
